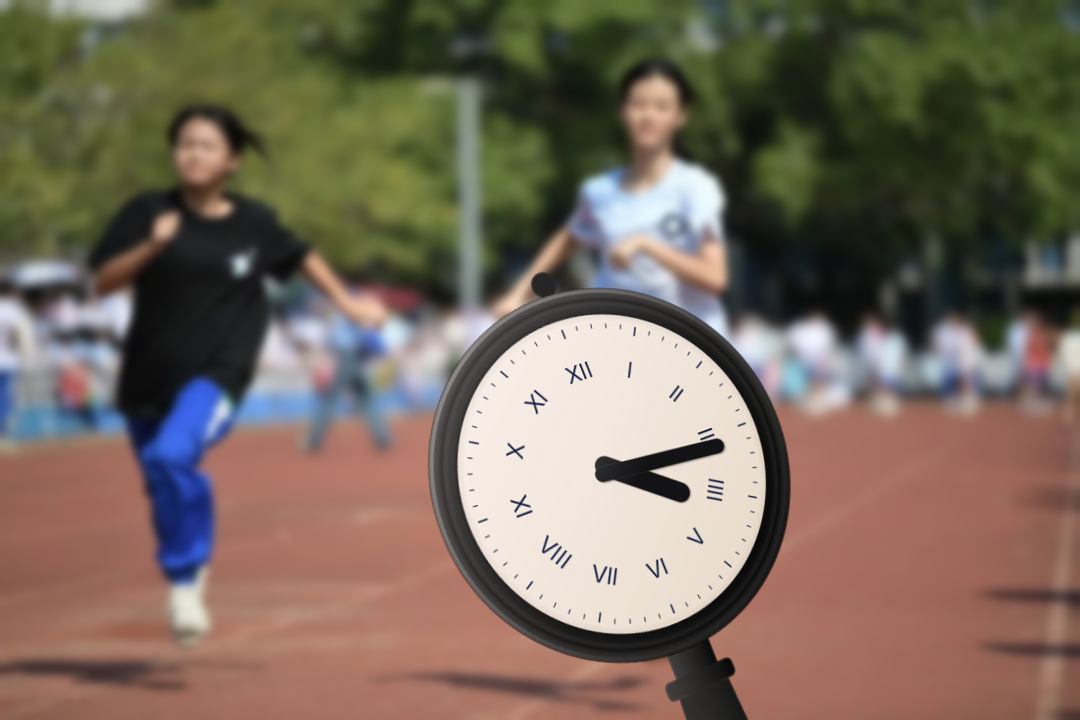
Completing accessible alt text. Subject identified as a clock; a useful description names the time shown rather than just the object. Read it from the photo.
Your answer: 4:16
